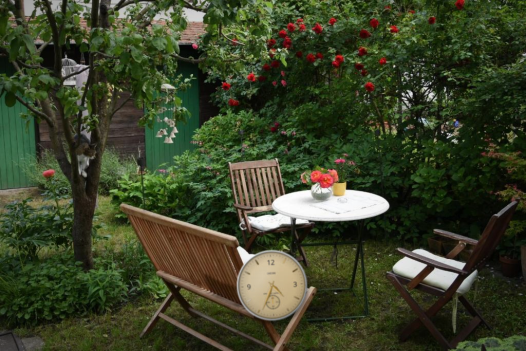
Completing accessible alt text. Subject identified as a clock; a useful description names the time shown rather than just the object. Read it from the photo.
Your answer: 4:34
